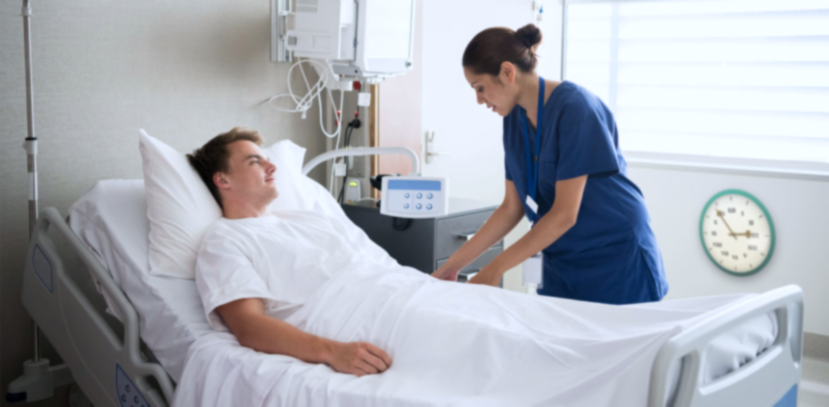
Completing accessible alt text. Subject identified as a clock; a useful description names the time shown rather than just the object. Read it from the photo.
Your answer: 2:54
